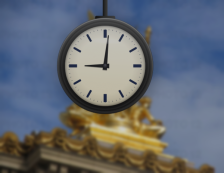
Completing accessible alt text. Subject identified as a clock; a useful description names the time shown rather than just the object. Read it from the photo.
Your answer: 9:01
